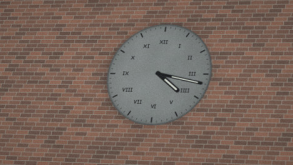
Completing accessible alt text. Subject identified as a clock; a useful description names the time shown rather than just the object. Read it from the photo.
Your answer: 4:17
